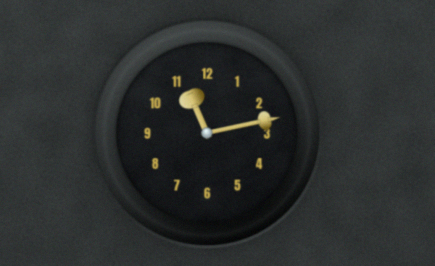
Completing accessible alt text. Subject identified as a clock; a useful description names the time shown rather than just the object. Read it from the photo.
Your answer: 11:13
